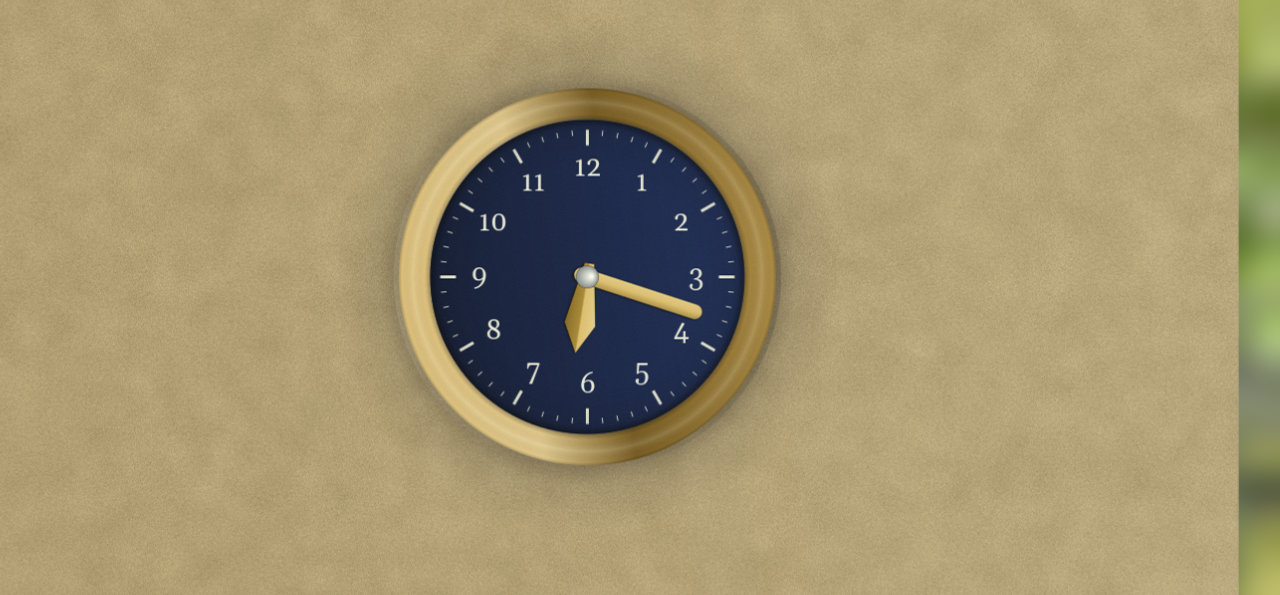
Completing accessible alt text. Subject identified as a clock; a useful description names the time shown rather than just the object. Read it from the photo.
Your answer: 6:18
